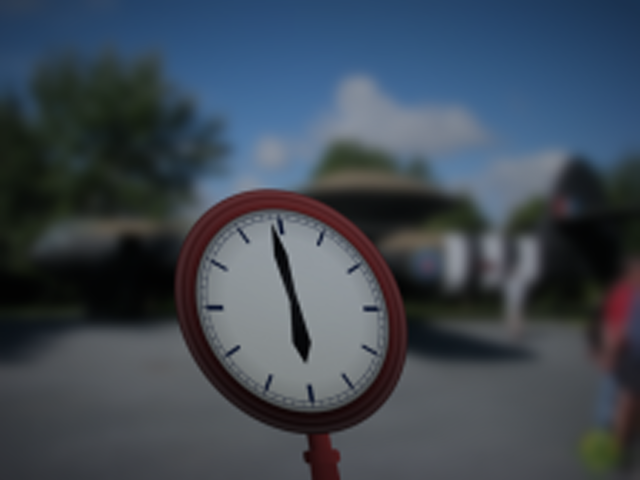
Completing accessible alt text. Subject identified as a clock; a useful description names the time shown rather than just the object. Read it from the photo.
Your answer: 5:59
